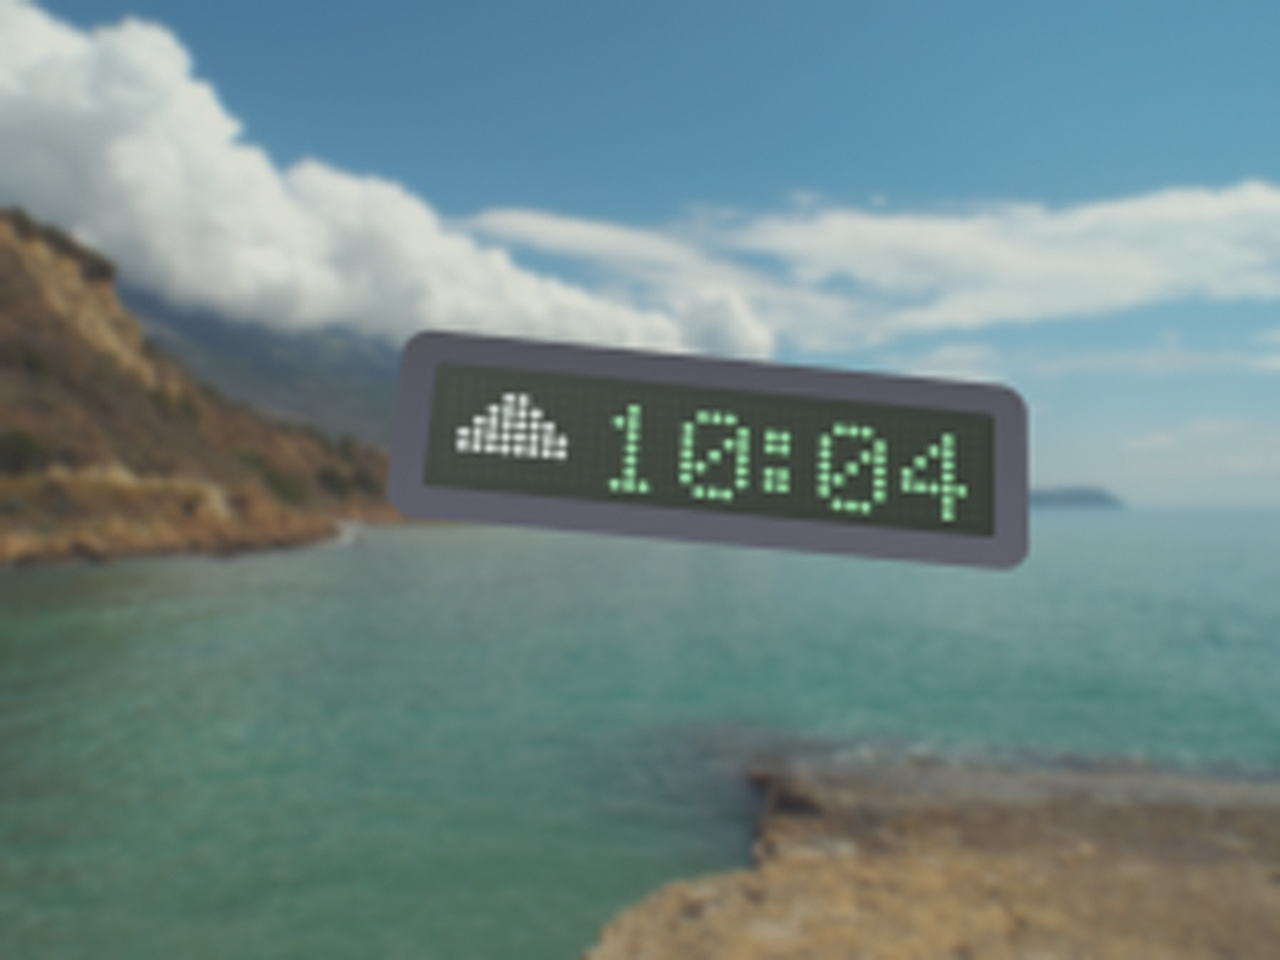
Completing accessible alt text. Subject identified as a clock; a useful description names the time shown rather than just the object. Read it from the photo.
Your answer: 10:04
